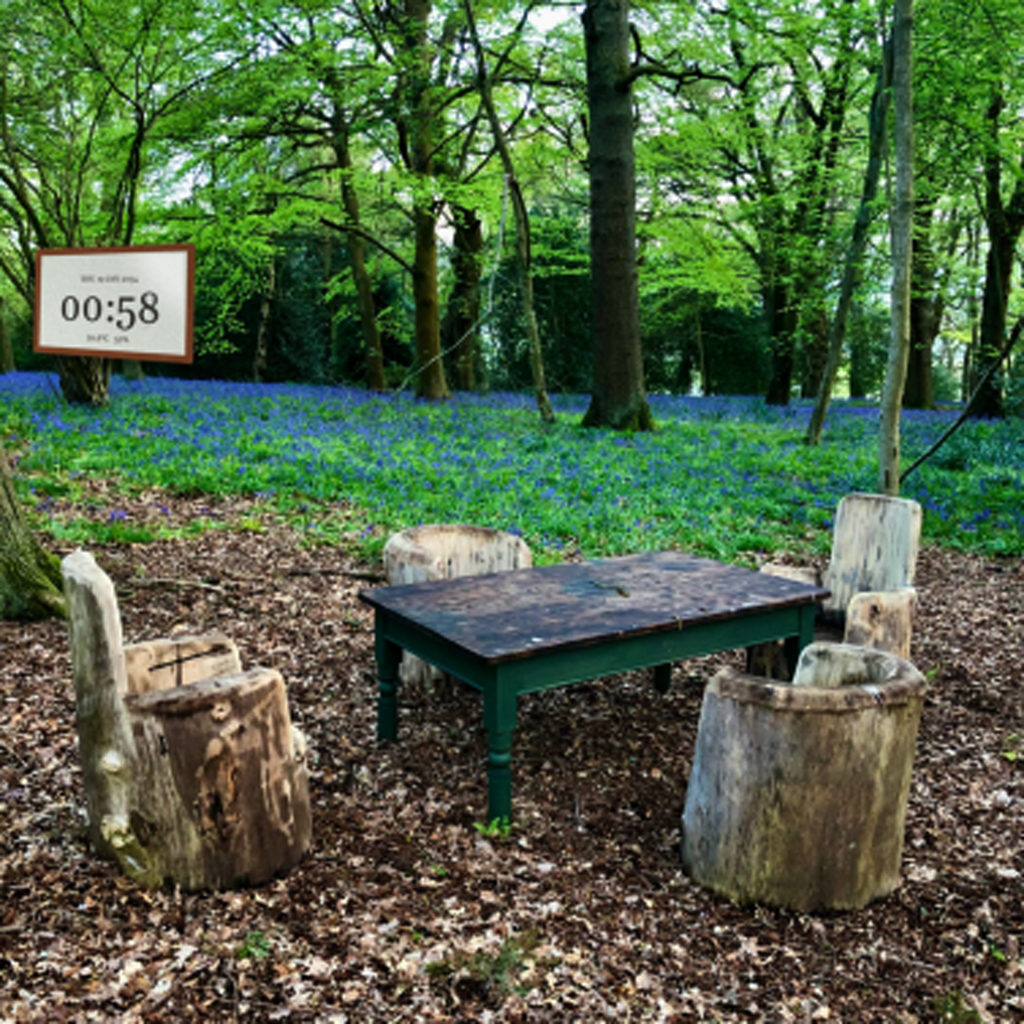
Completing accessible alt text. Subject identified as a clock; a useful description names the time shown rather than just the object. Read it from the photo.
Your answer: 0:58
